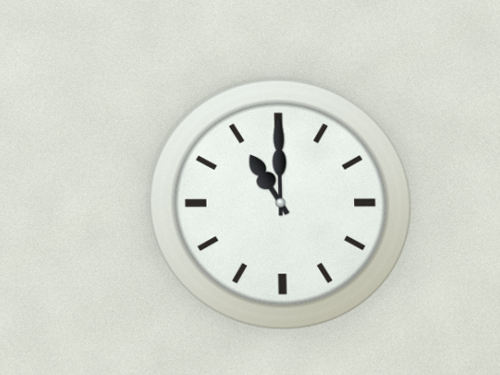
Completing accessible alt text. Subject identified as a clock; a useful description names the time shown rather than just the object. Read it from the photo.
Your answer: 11:00
